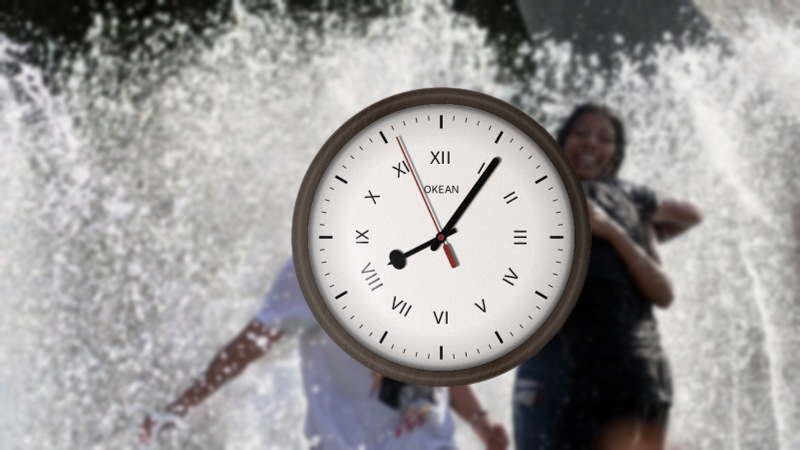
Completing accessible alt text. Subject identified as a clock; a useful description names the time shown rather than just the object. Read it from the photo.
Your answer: 8:05:56
